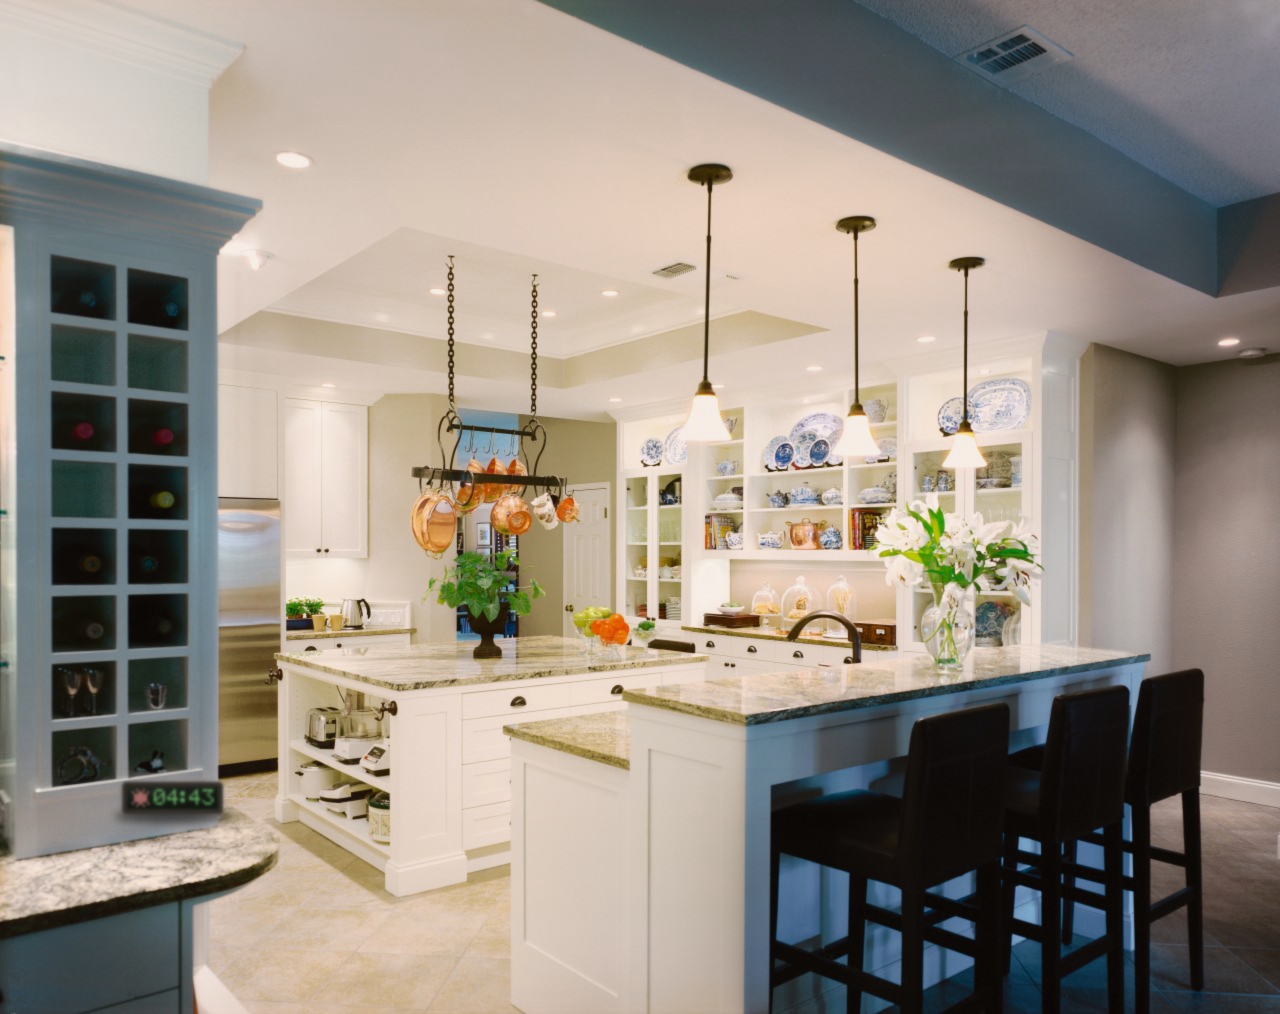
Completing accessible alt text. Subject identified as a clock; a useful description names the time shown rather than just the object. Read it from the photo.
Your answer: 4:43
